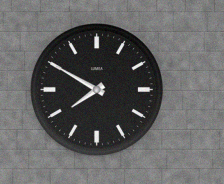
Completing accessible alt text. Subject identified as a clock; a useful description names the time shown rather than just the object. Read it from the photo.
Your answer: 7:50
